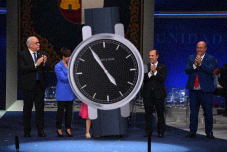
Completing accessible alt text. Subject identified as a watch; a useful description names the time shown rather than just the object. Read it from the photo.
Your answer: 4:55
